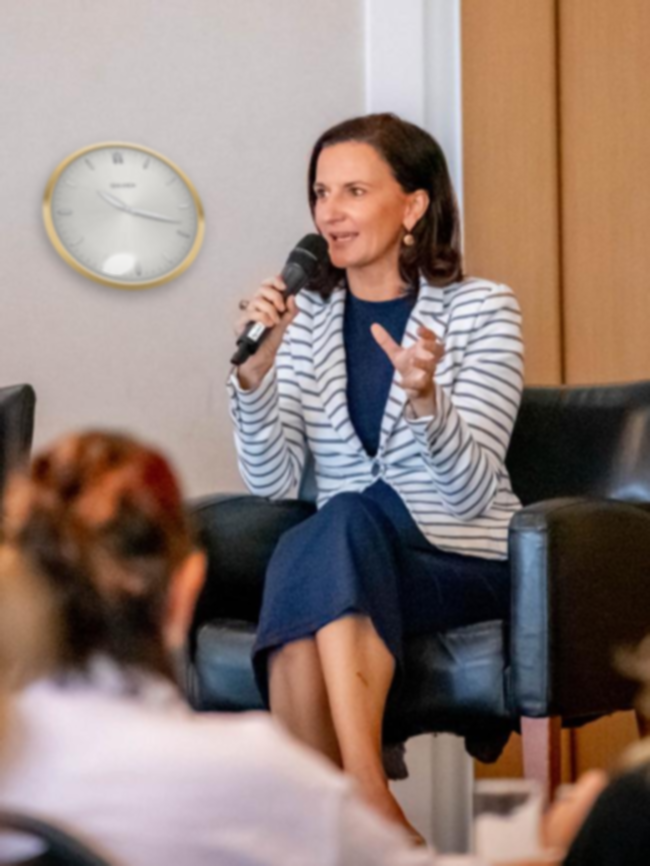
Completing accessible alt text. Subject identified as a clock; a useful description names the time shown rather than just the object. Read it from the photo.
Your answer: 10:18
